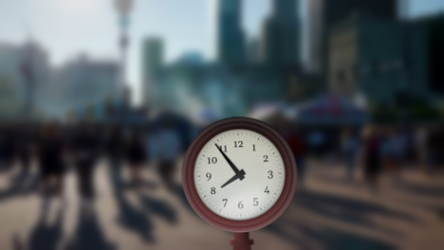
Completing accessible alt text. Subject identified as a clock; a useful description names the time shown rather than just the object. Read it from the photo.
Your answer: 7:54
